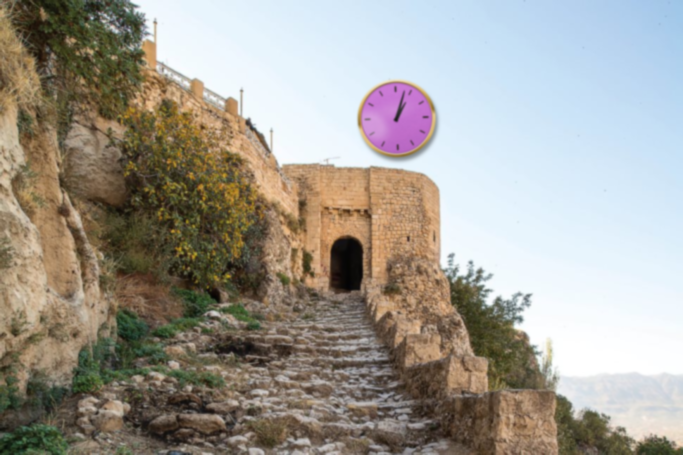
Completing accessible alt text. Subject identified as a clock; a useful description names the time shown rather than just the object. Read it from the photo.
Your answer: 1:03
